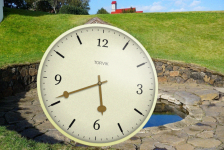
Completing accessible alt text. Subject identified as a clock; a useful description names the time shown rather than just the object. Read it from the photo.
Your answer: 5:41
